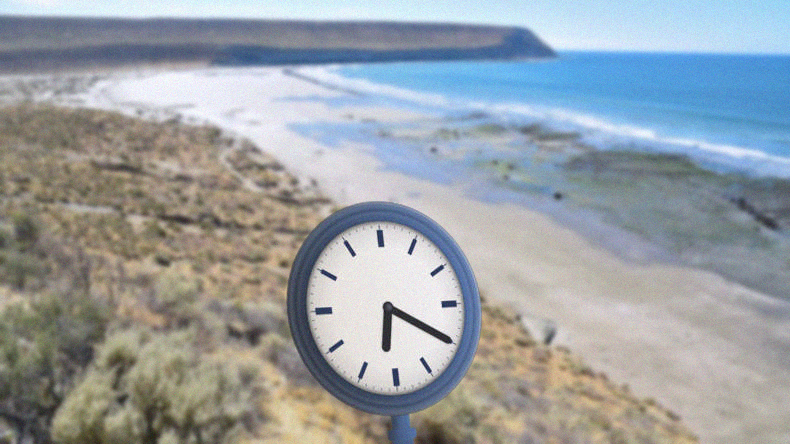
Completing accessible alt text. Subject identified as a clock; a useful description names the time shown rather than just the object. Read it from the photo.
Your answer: 6:20
